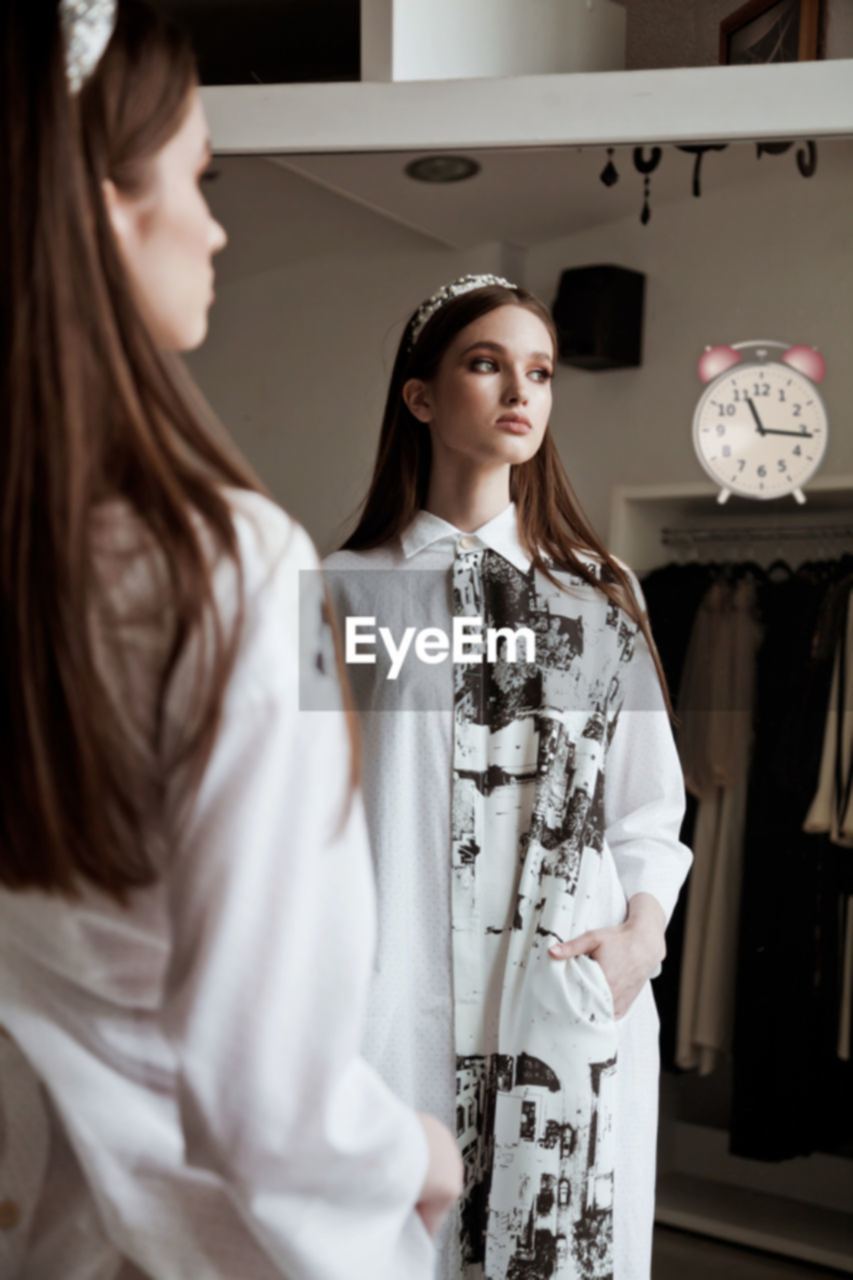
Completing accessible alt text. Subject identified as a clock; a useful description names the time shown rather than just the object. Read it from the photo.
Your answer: 11:16
